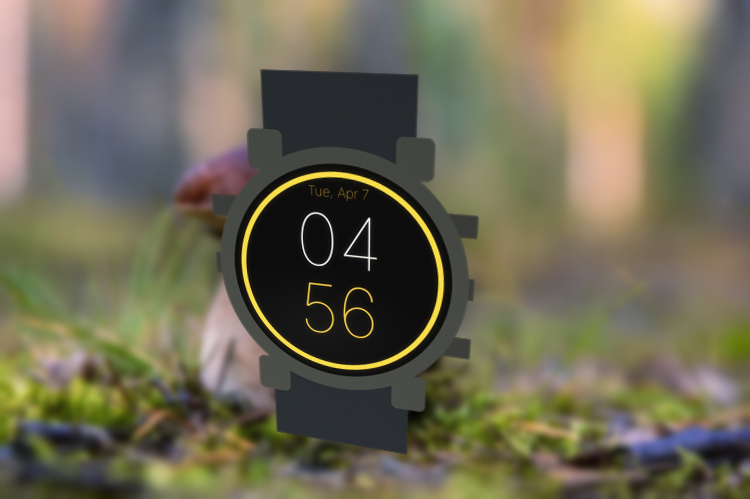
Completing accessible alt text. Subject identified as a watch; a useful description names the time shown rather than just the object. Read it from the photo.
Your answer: 4:56
